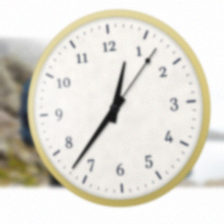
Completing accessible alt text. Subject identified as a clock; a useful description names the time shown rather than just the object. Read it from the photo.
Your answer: 12:37:07
